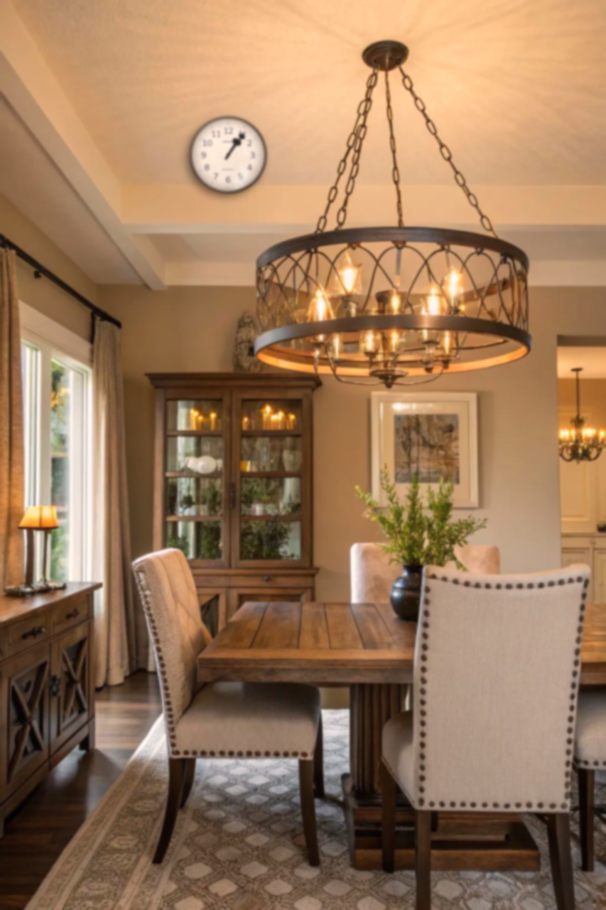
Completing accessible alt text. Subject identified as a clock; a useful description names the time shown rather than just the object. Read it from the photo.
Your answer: 1:06
